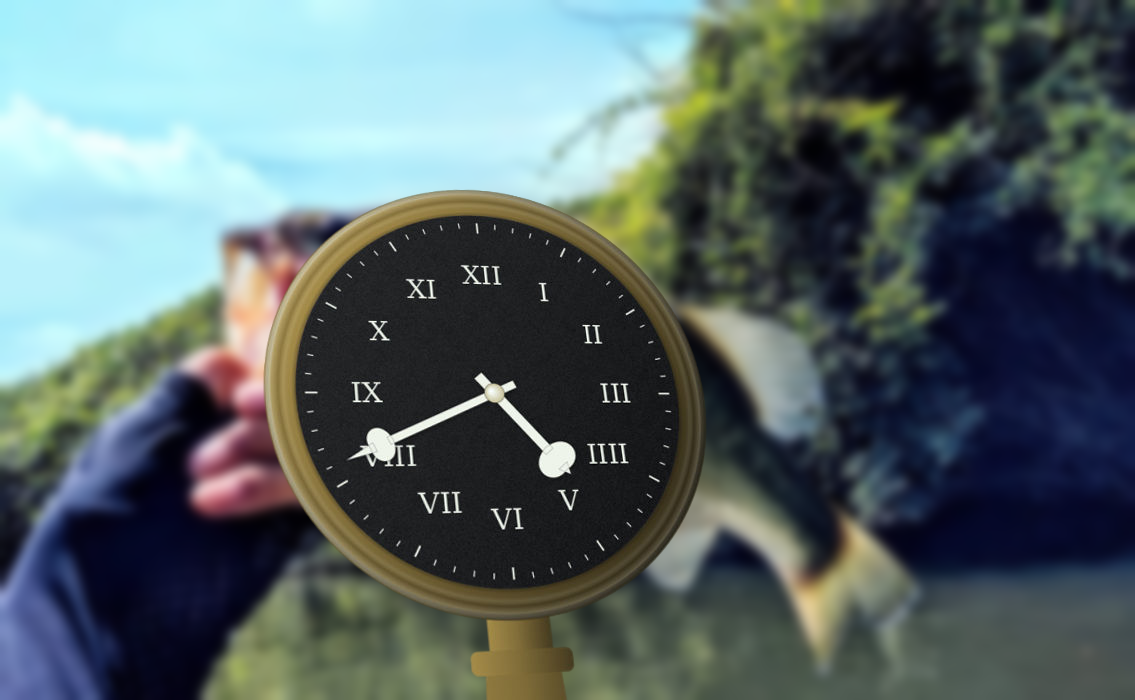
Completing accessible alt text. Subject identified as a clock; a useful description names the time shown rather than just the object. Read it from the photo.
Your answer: 4:41
